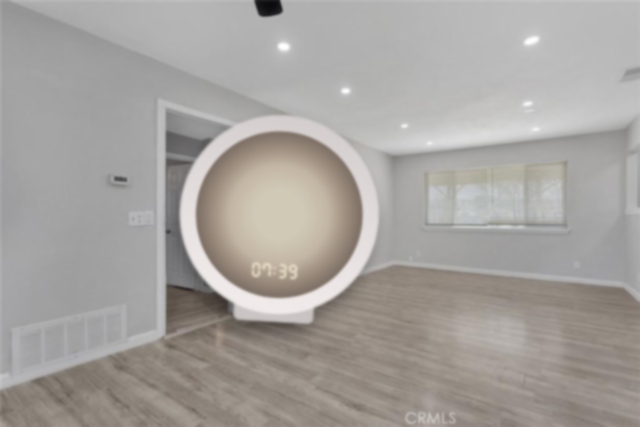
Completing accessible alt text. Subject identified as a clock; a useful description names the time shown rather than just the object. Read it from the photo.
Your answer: 7:39
